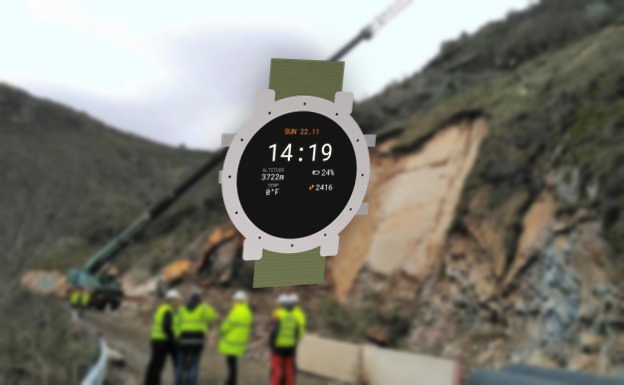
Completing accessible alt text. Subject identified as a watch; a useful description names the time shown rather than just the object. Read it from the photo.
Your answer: 14:19
